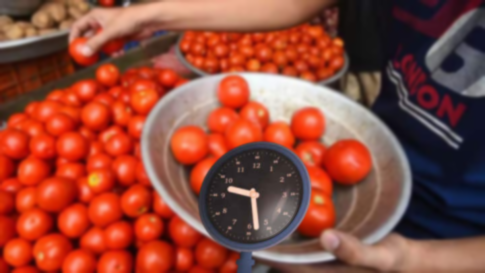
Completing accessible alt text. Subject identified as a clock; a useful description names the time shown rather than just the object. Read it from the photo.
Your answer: 9:28
